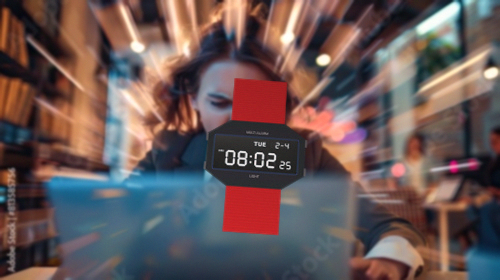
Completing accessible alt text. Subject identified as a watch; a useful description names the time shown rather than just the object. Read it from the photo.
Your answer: 8:02:25
